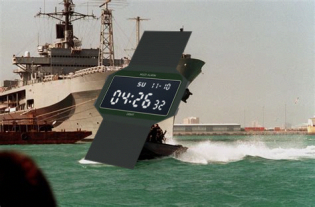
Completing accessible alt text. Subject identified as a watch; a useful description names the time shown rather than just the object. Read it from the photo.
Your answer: 4:26:32
